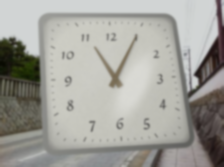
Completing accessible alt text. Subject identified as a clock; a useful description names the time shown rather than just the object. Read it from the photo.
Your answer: 11:05
